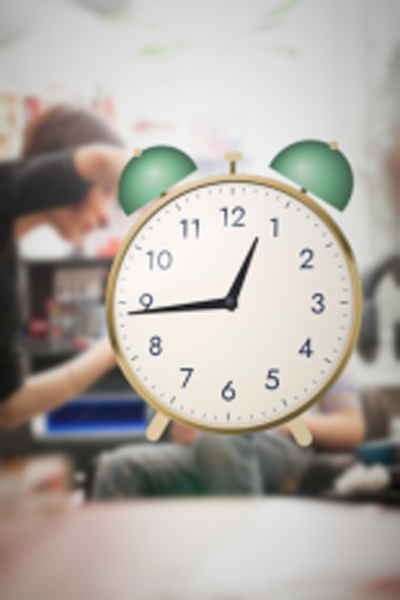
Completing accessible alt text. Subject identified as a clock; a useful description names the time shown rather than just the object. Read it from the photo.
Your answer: 12:44
